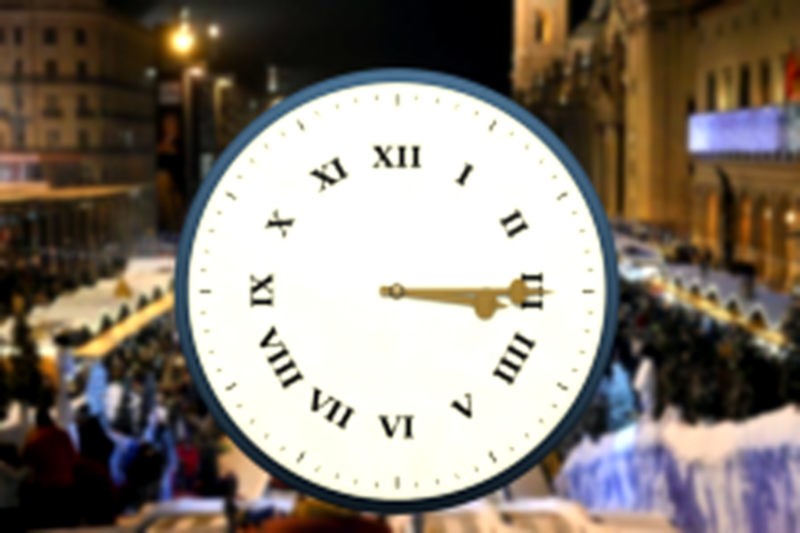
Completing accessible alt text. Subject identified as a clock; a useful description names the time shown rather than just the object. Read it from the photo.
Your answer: 3:15
